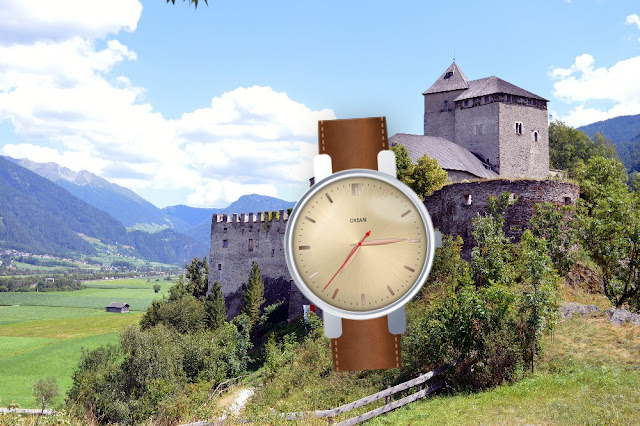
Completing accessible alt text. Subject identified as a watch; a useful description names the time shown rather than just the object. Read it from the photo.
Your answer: 7:14:37
